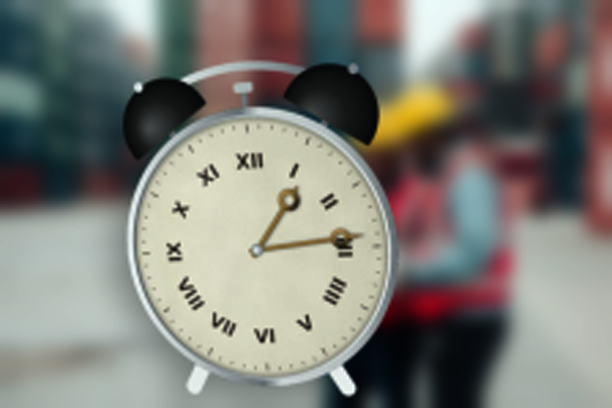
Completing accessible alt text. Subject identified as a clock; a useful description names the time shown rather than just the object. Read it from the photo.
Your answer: 1:14
